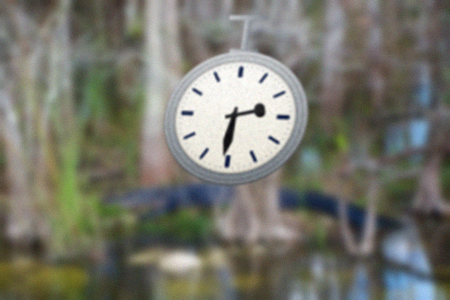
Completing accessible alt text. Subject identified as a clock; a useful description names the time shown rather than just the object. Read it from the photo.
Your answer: 2:31
